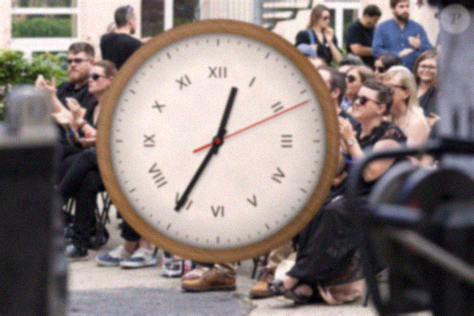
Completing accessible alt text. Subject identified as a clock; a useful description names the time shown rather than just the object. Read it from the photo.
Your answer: 12:35:11
